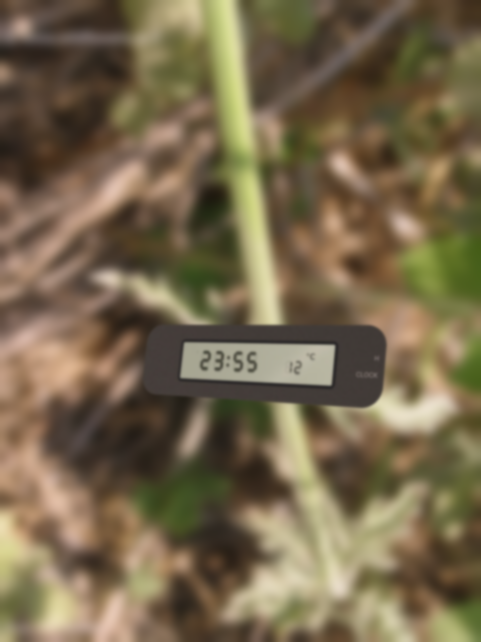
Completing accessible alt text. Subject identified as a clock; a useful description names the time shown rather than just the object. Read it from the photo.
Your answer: 23:55
